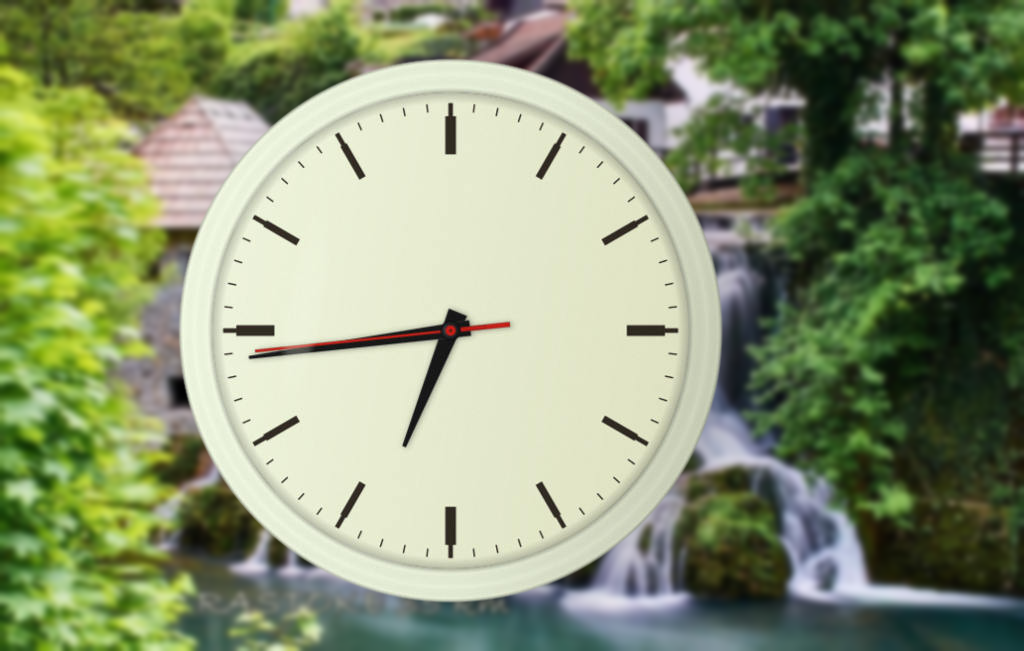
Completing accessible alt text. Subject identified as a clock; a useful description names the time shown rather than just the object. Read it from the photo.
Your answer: 6:43:44
